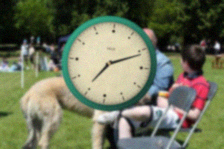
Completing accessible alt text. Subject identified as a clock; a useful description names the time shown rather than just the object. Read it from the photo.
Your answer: 7:11
